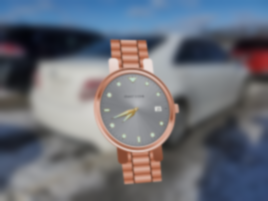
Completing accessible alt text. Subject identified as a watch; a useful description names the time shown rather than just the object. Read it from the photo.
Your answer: 7:42
